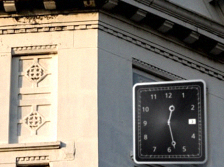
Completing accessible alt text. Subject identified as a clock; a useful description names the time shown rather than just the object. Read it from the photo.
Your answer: 12:28
